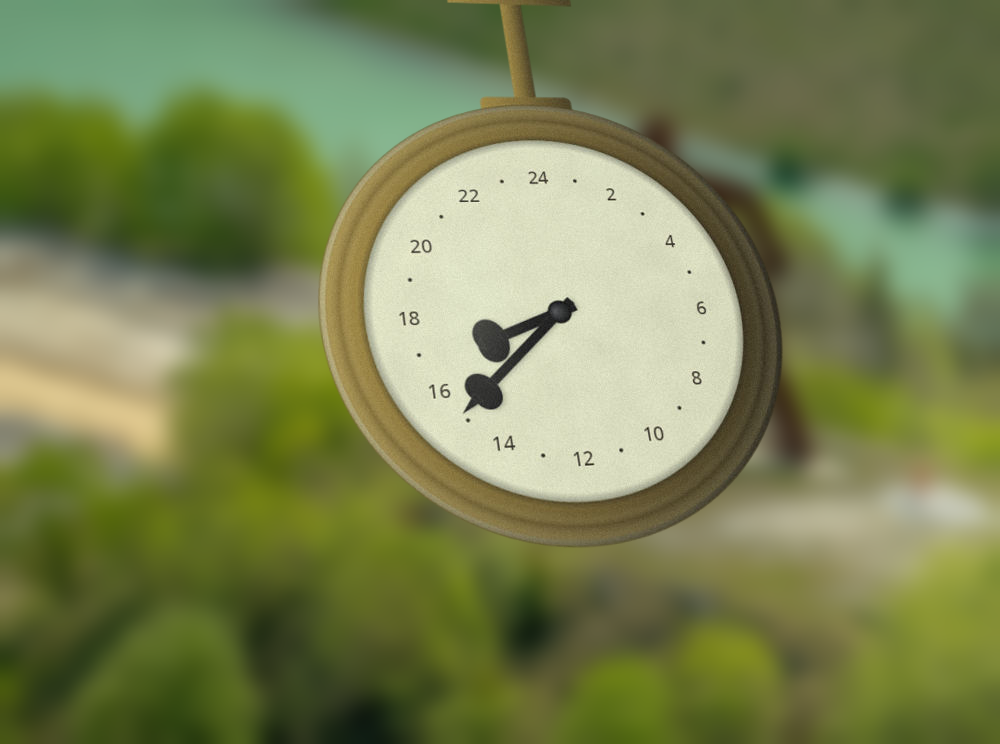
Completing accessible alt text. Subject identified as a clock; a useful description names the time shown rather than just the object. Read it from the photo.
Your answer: 16:38
